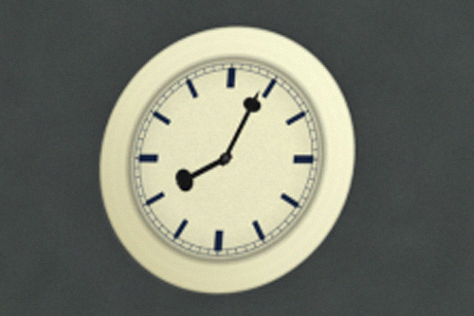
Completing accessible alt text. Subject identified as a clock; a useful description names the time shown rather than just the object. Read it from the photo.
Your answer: 8:04
